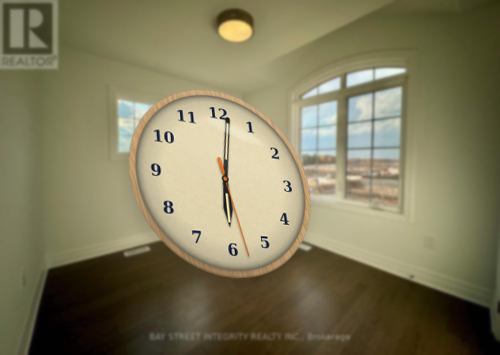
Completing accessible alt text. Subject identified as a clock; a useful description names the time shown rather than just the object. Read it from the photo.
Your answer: 6:01:28
